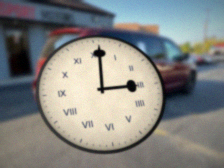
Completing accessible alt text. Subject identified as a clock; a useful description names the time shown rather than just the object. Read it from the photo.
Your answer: 3:01
